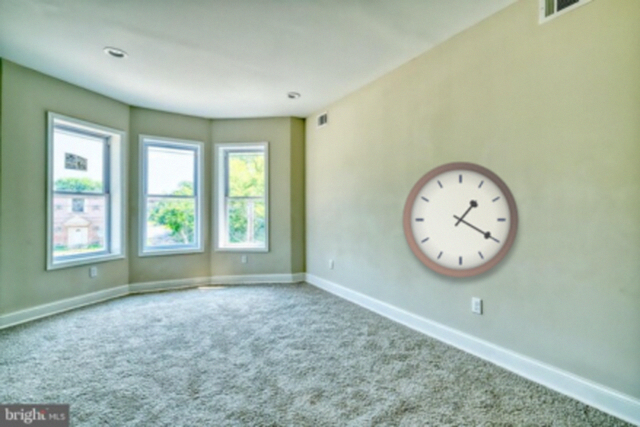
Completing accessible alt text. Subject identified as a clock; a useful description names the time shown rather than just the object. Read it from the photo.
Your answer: 1:20
